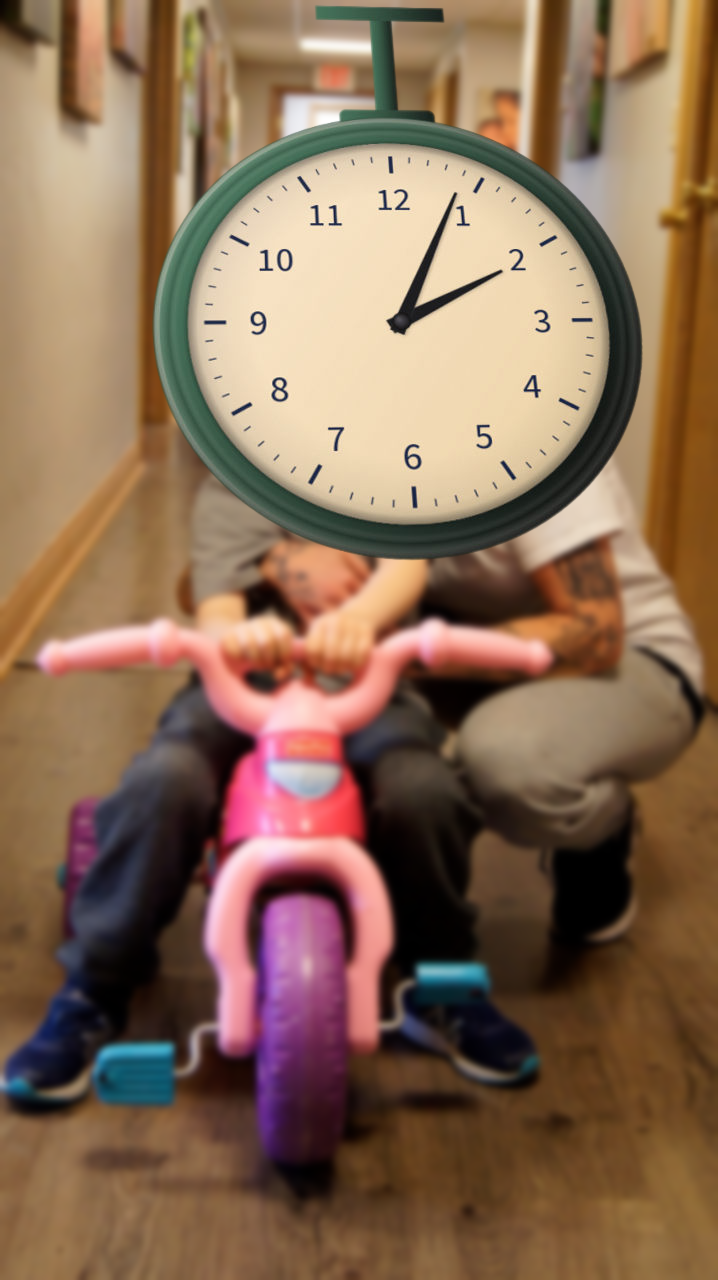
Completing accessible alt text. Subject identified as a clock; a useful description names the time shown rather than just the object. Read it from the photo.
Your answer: 2:04
